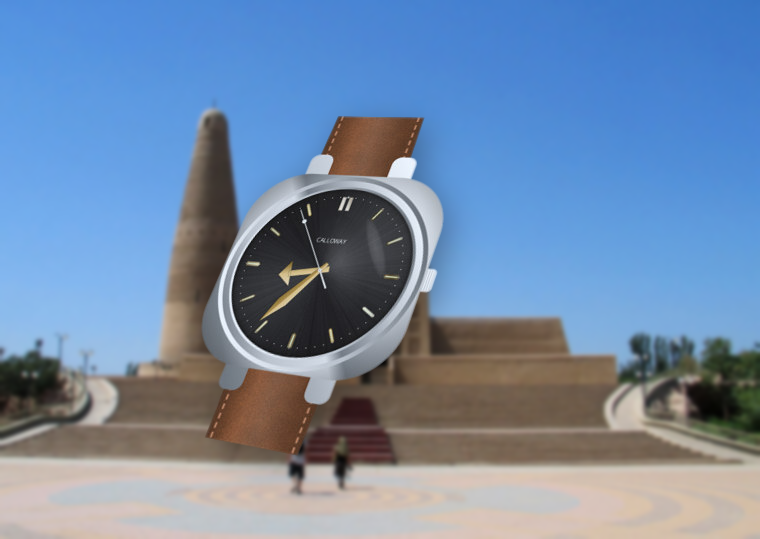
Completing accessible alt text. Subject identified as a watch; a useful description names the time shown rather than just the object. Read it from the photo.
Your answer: 8:35:54
